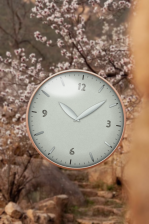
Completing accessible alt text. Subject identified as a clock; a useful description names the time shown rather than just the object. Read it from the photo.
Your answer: 10:08
